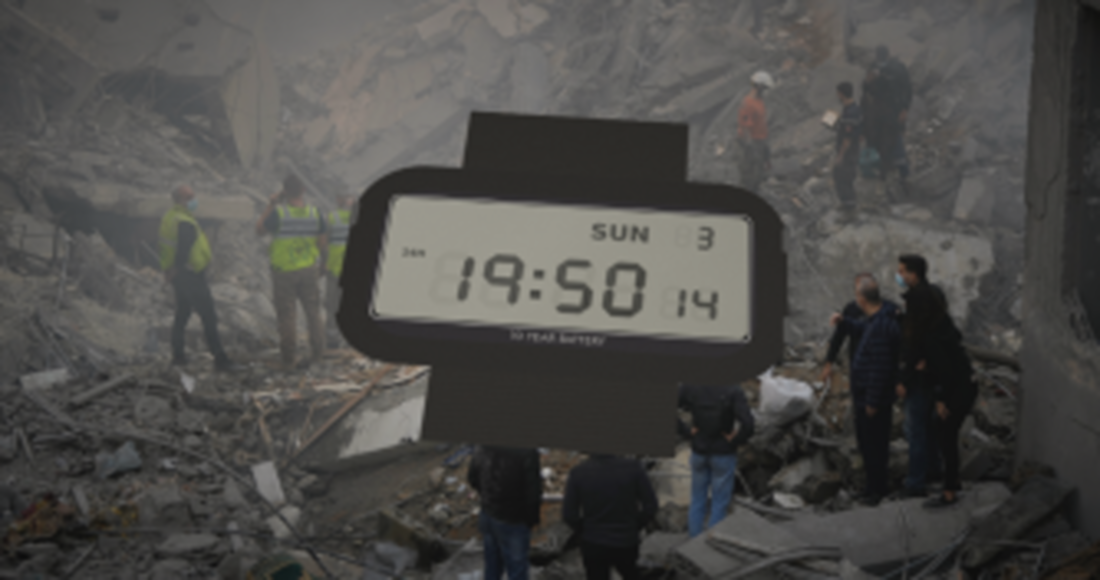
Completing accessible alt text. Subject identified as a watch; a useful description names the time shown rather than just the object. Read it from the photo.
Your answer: 19:50:14
